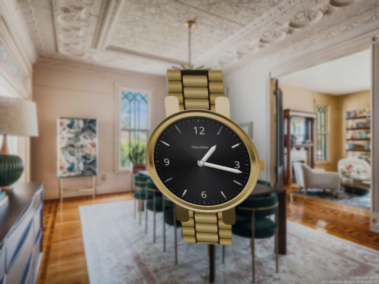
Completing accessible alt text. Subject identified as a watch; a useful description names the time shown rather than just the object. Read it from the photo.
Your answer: 1:17
